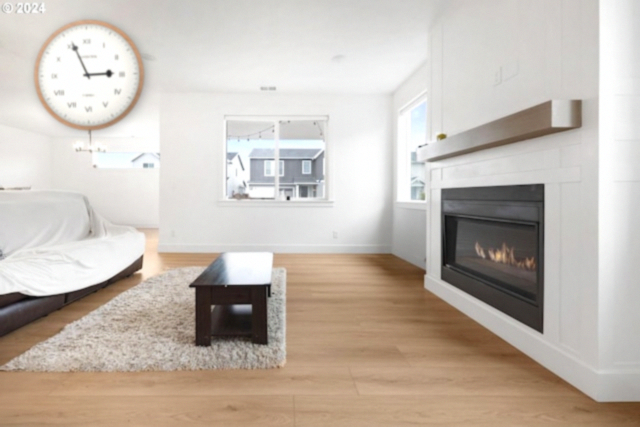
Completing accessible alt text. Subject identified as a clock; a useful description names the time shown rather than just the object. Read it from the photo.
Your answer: 2:56
